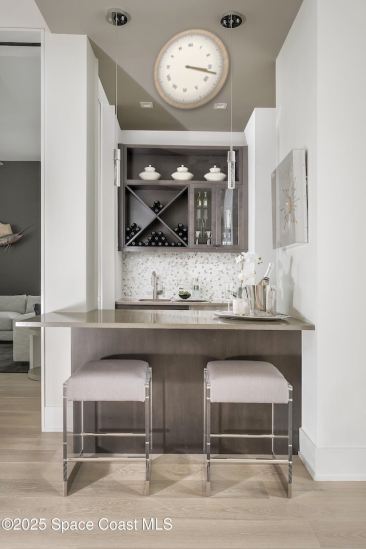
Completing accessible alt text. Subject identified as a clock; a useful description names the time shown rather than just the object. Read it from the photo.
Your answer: 3:17
